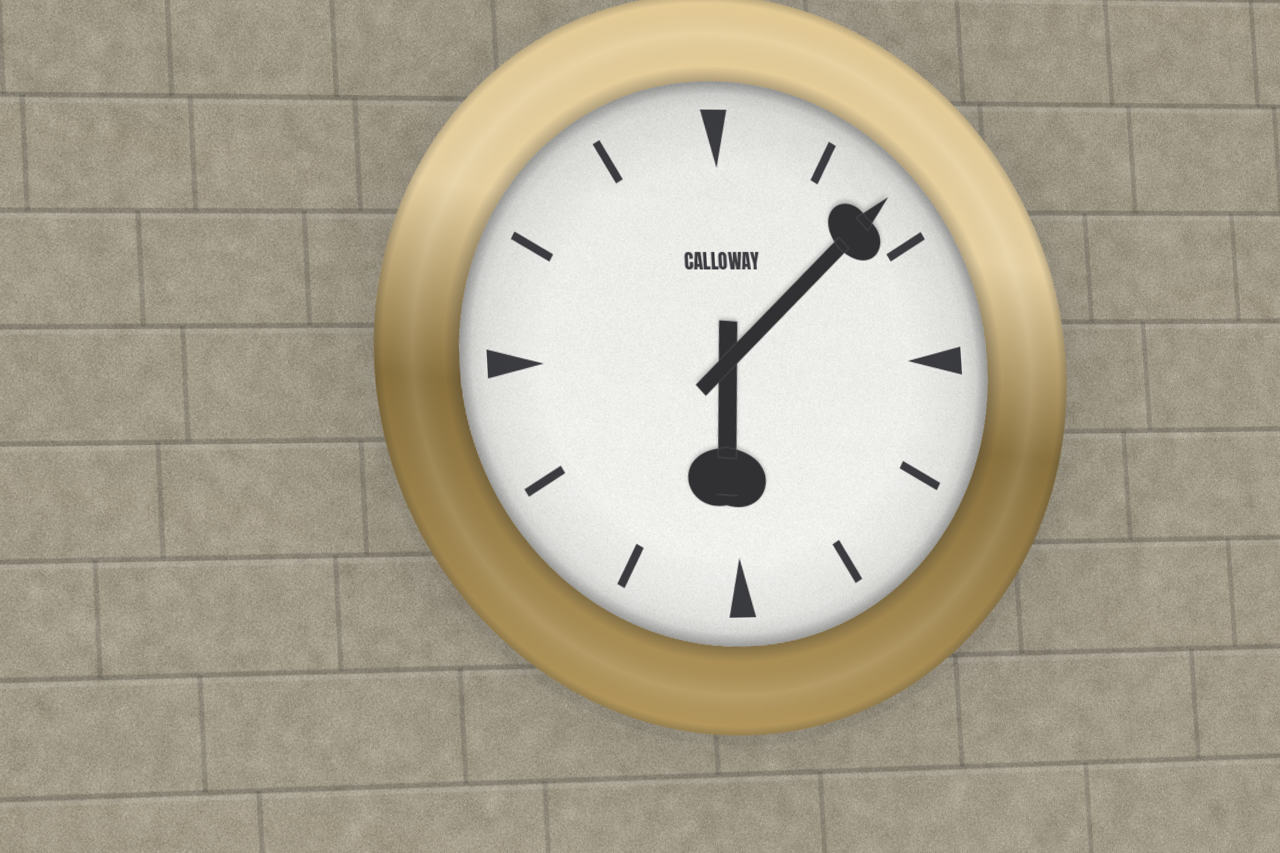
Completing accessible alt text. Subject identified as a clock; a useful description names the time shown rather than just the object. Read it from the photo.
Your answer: 6:08
